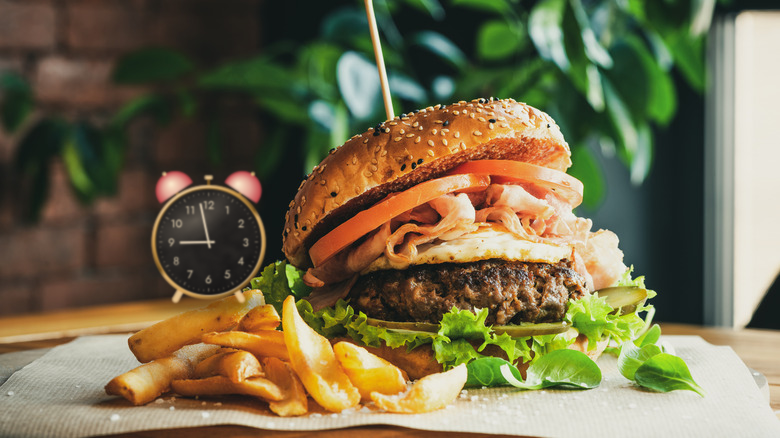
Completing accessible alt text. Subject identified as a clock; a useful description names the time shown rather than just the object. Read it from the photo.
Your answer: 8:58
